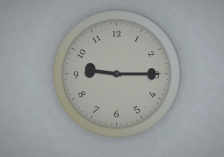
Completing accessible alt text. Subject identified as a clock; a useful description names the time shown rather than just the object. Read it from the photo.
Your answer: 9:15
